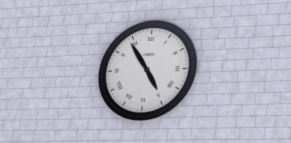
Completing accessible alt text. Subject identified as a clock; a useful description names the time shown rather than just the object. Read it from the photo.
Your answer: 4:54
